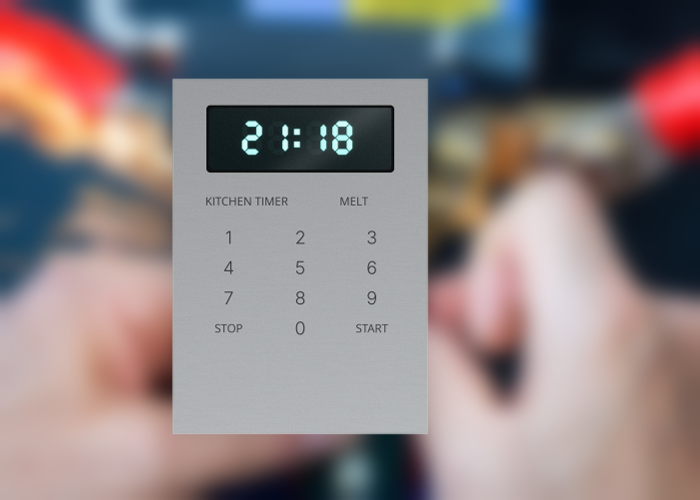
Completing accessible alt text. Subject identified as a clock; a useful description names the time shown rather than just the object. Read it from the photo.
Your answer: 21:18
